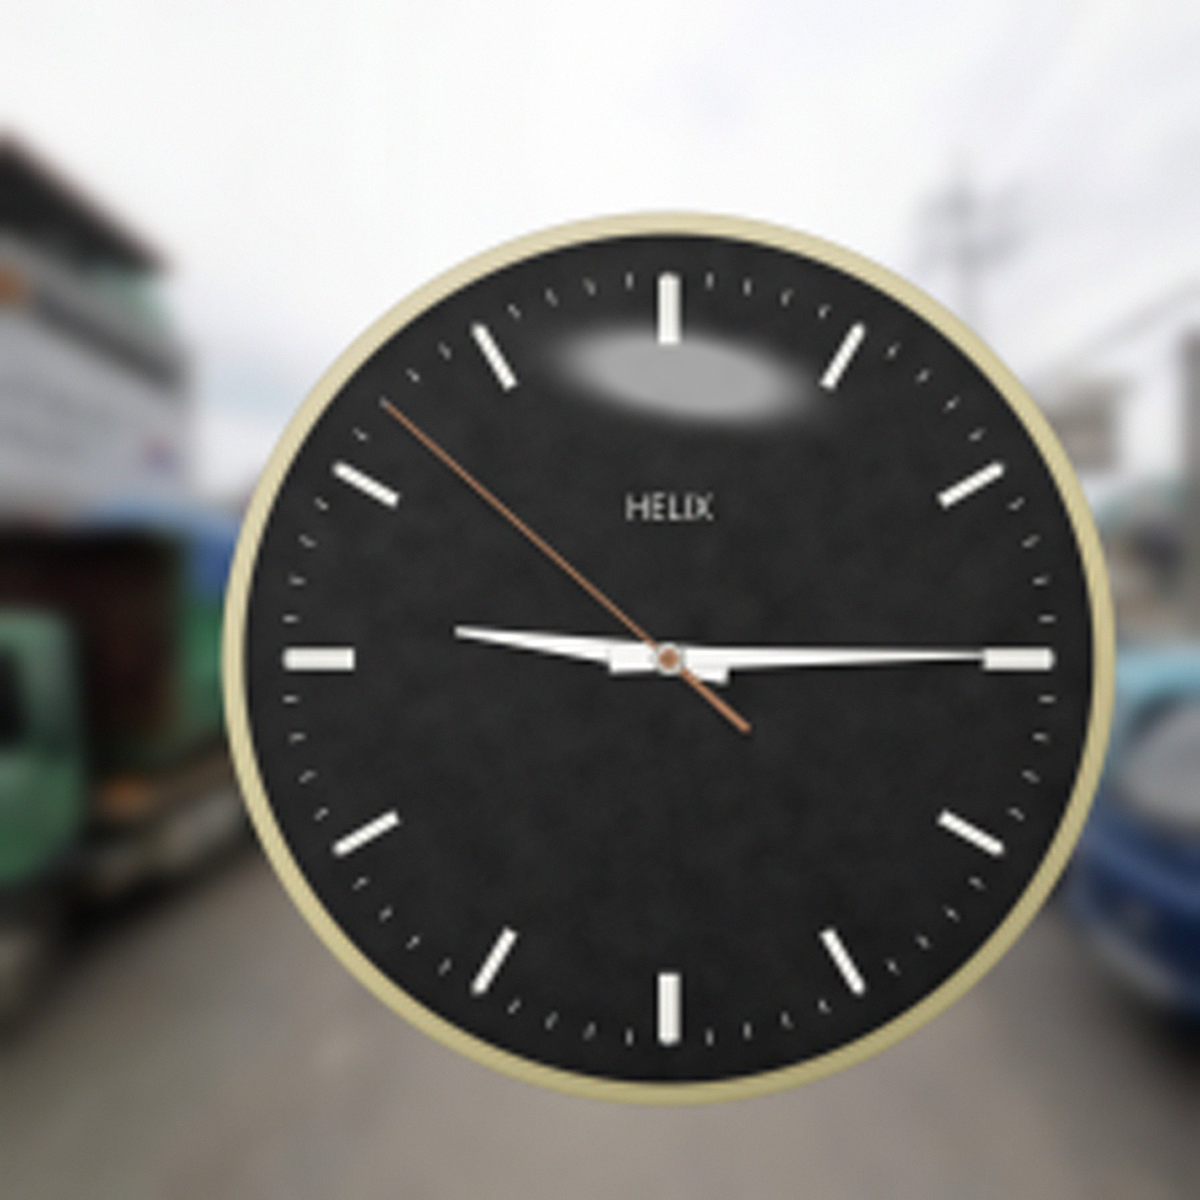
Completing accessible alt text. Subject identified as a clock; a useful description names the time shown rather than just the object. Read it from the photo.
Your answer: 9:14:52
